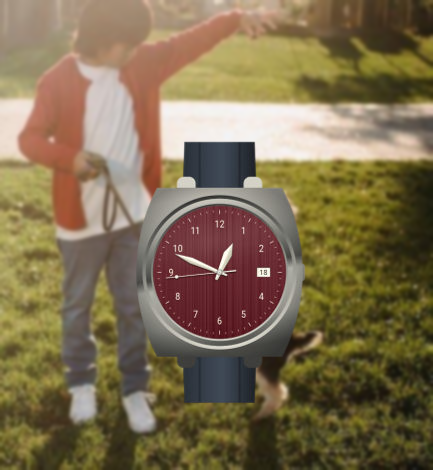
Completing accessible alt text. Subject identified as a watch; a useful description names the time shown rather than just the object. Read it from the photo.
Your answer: 12:48:44
